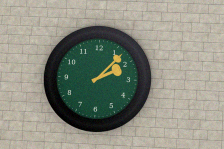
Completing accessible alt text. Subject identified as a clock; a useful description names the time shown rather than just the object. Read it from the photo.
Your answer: 2:07
